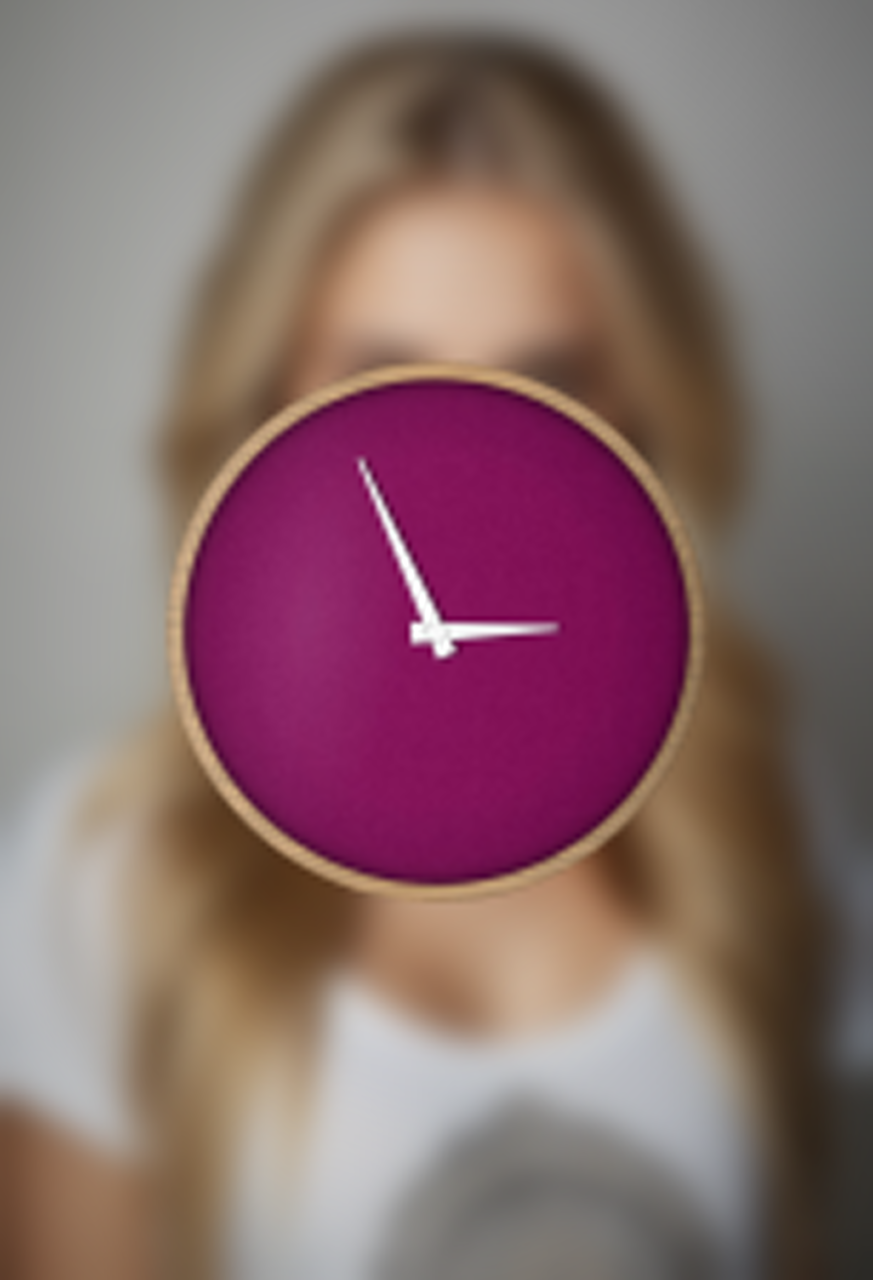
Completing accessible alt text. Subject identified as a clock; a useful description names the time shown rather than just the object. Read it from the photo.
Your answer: 2:56
